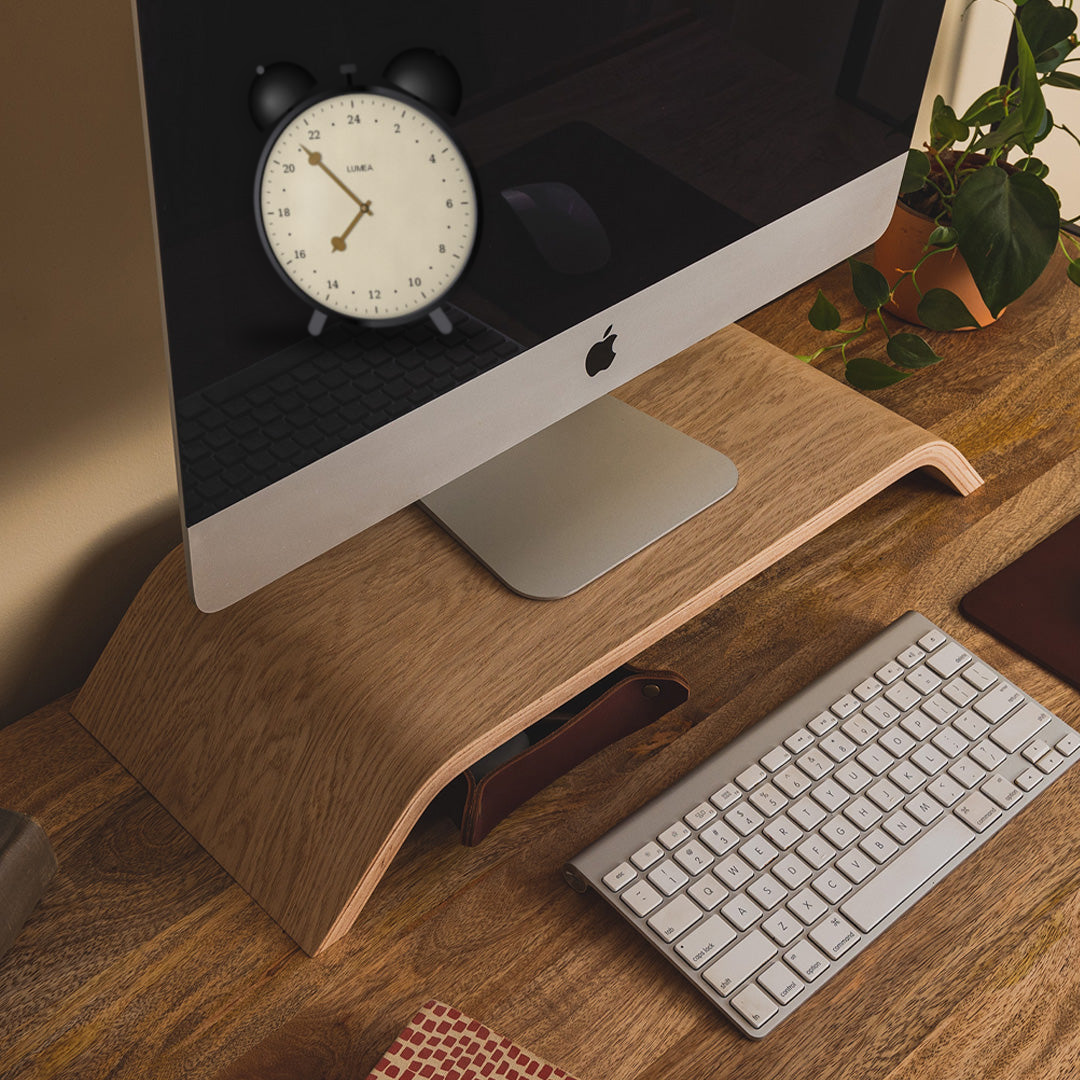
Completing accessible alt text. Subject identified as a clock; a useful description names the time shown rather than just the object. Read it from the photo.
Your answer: 14:53
